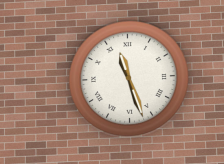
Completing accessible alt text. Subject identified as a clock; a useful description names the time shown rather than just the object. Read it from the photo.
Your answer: 11:27
